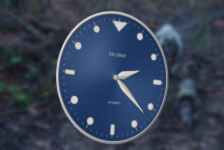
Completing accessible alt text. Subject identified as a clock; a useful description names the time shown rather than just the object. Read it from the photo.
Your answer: 2:22
